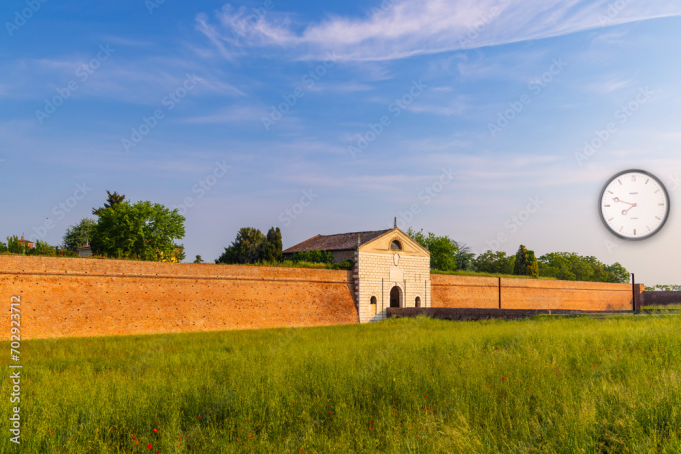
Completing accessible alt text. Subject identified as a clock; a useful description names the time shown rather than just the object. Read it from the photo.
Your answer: 7:48
